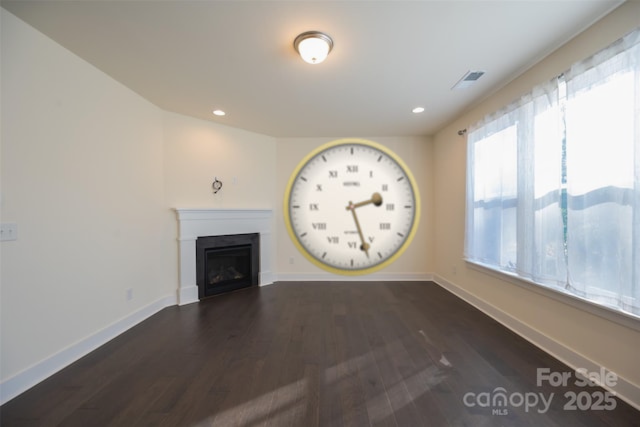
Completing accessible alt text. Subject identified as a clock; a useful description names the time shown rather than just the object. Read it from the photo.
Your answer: 2:27
